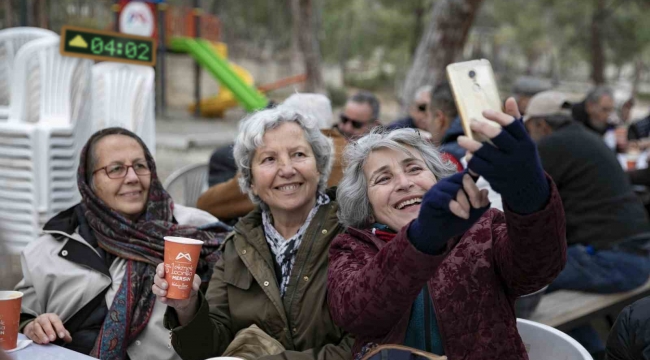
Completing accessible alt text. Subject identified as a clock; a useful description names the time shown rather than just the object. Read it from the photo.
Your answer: 4:02
